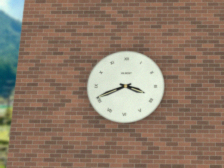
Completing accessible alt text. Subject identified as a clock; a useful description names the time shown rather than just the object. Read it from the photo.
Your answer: 3:41
